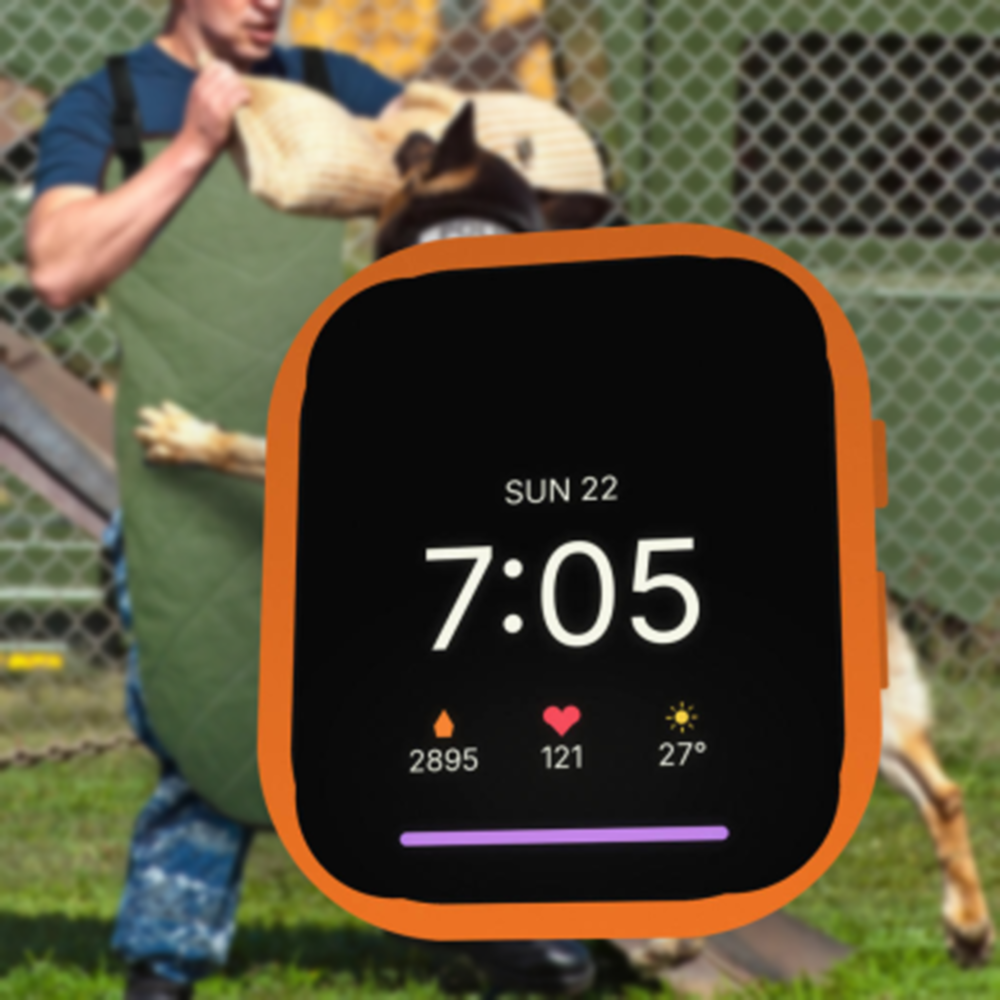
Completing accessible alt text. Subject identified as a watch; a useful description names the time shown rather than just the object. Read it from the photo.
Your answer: 7:05
